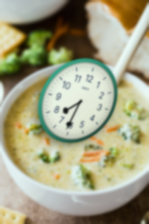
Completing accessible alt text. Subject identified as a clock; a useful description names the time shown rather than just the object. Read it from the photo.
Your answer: 7:31
